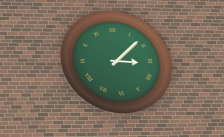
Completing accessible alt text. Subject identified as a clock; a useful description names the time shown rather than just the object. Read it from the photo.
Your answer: 3:08
